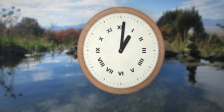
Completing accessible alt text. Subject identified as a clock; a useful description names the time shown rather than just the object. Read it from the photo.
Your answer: 1:01
